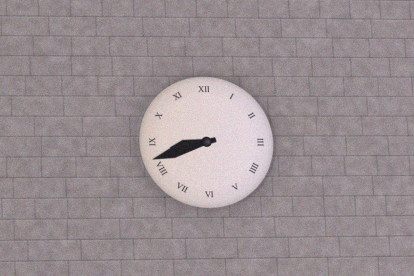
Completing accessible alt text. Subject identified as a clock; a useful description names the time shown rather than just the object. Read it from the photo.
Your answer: 8:42
